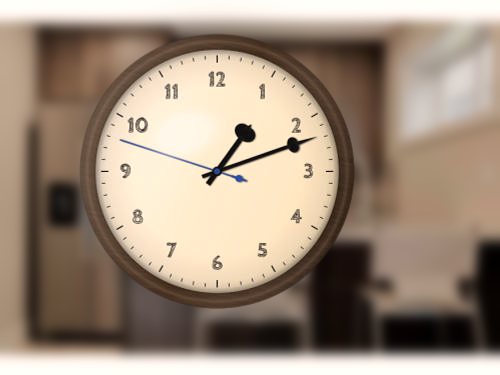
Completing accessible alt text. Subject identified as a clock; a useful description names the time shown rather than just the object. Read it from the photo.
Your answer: 1:11:48
